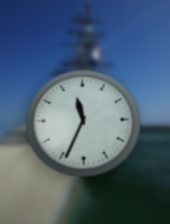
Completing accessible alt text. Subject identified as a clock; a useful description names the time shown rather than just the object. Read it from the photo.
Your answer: 11:34
